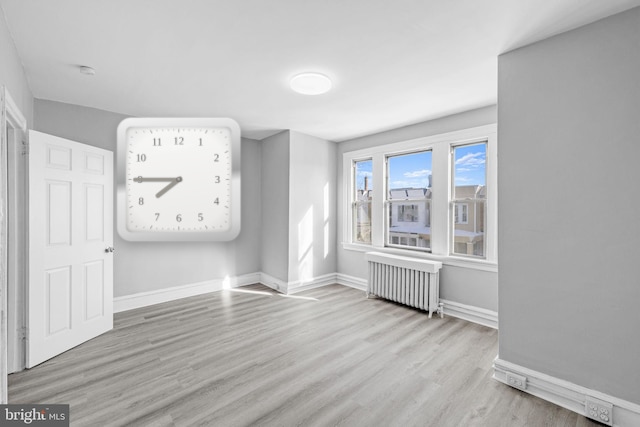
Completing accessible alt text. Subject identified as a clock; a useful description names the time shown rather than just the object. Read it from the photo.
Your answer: 7:45
